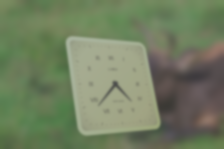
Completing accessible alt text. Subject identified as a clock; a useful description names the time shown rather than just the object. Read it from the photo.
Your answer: 4:38
